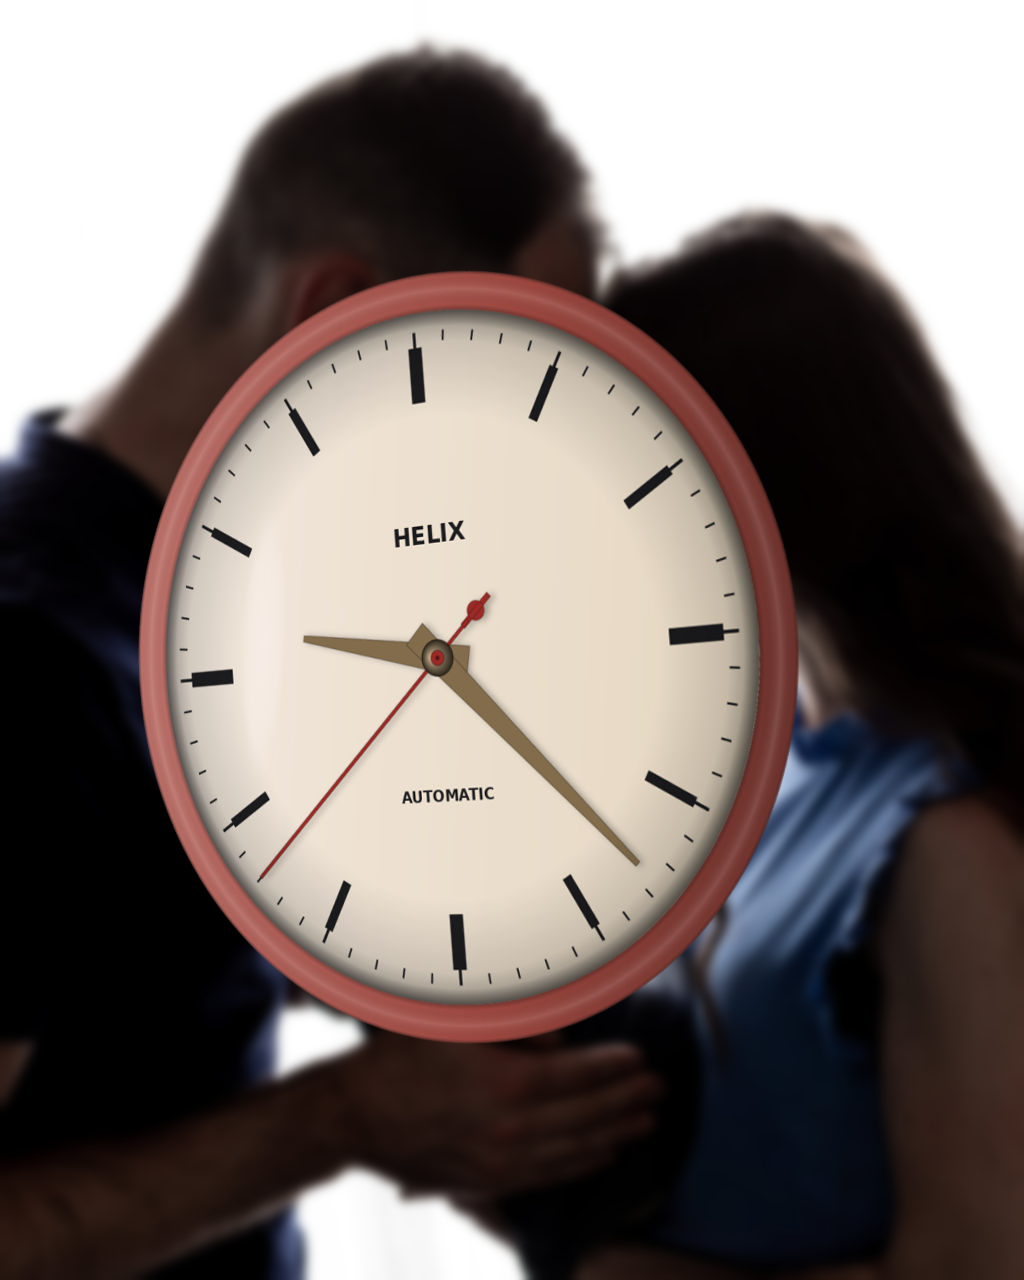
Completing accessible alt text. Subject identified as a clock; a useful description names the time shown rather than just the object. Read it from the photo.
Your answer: 9:22:38
